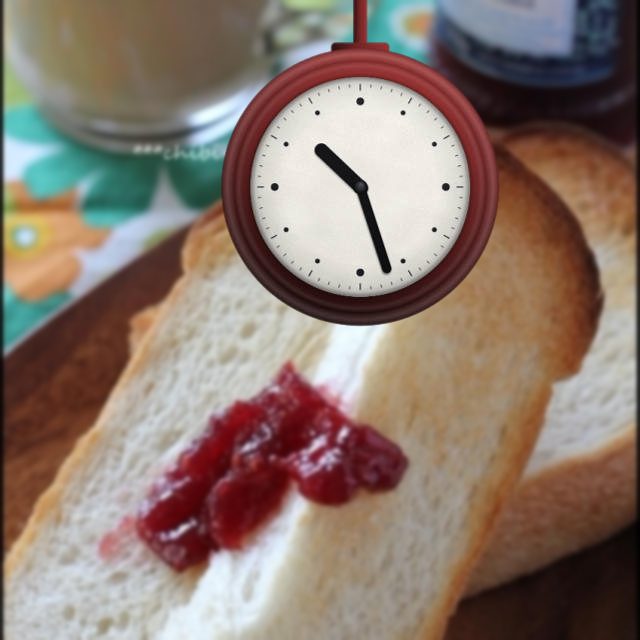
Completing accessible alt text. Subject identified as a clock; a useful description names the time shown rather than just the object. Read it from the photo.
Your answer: 10:27
